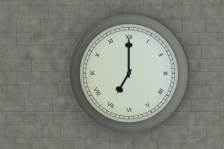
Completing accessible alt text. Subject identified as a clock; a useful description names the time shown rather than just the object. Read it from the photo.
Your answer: 7:00
